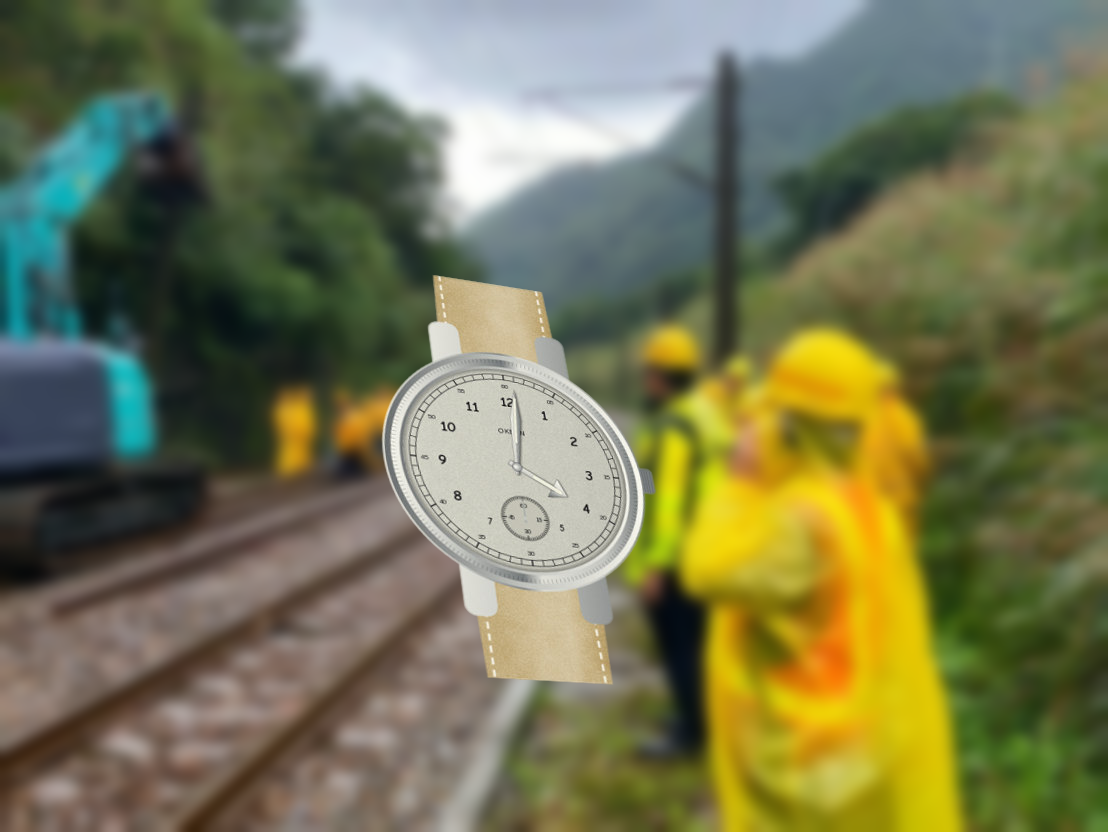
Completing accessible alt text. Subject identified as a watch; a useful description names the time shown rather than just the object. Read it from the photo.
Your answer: 4:01
